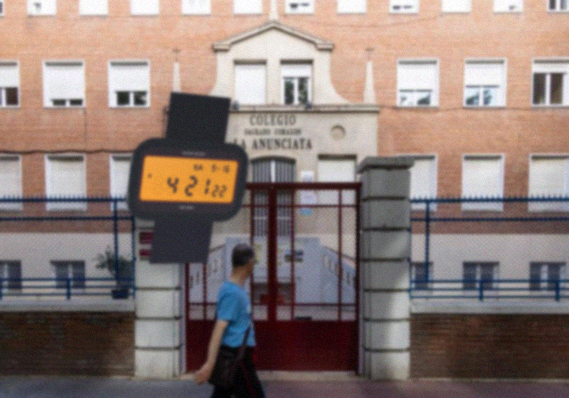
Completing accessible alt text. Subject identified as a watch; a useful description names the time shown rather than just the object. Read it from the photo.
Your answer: 4:21
